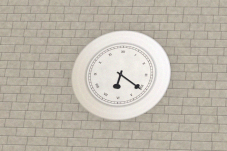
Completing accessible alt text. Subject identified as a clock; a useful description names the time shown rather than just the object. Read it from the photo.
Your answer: 6:21
